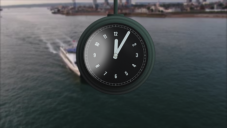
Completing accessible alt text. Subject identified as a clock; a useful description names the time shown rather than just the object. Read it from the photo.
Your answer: 12:05
